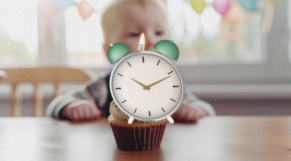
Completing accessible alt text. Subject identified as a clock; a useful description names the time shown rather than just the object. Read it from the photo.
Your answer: 10:11
